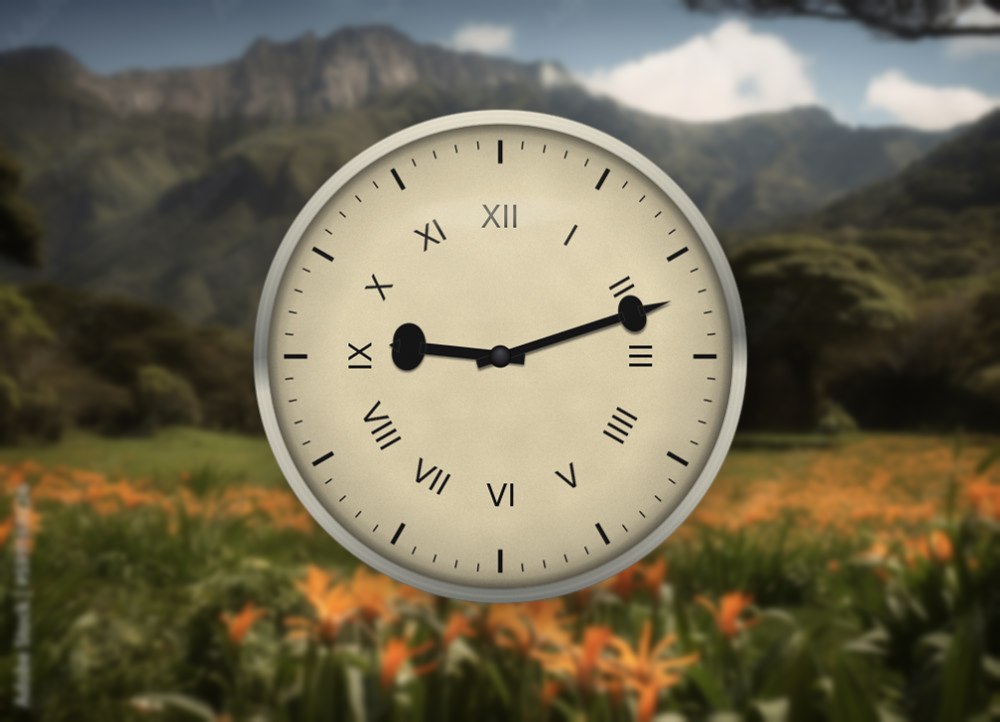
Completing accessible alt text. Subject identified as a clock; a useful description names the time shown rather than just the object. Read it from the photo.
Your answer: 9:12
